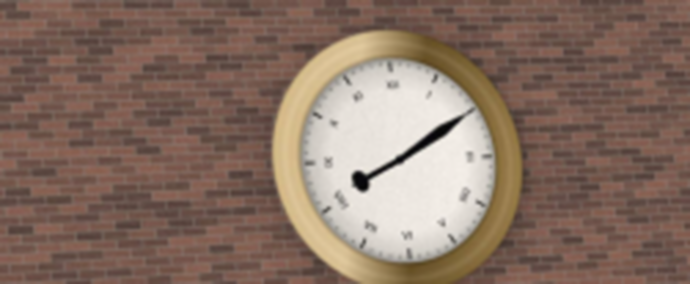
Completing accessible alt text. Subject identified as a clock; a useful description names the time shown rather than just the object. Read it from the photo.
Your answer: 8:10
